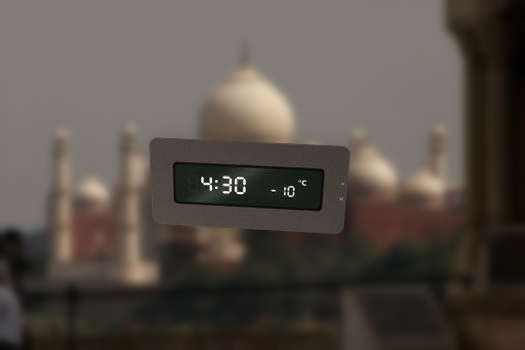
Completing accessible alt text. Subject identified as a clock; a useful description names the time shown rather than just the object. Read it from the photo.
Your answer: 4:30
